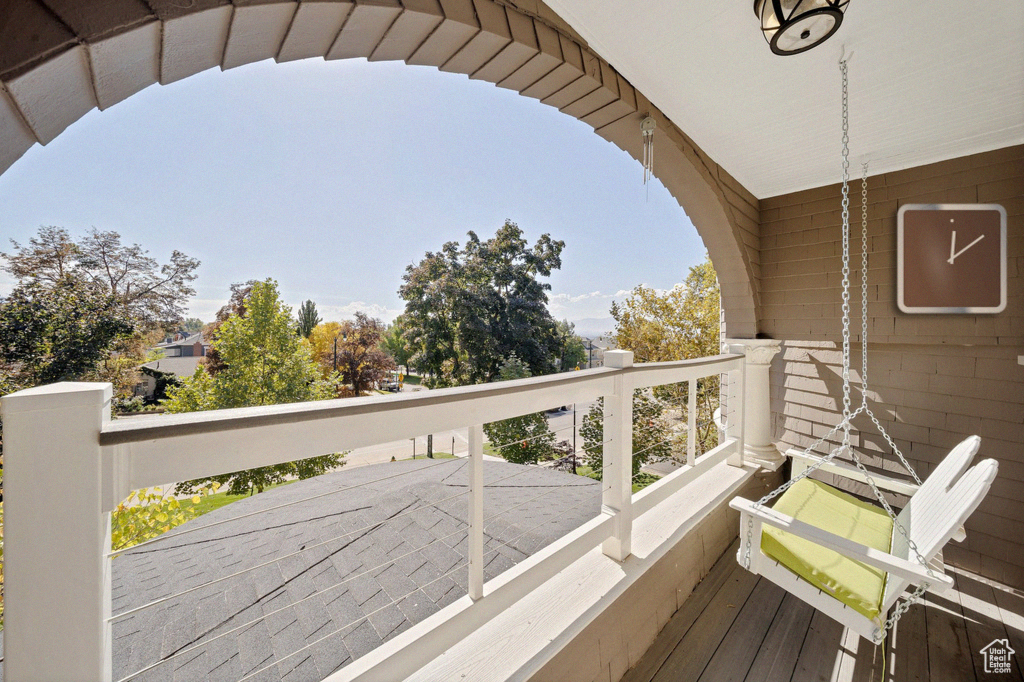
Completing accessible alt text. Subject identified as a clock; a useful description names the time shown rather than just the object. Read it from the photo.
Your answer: 12:09
